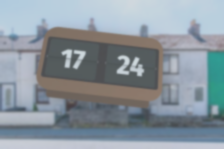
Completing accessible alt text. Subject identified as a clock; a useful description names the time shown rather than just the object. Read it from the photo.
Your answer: 17:24
